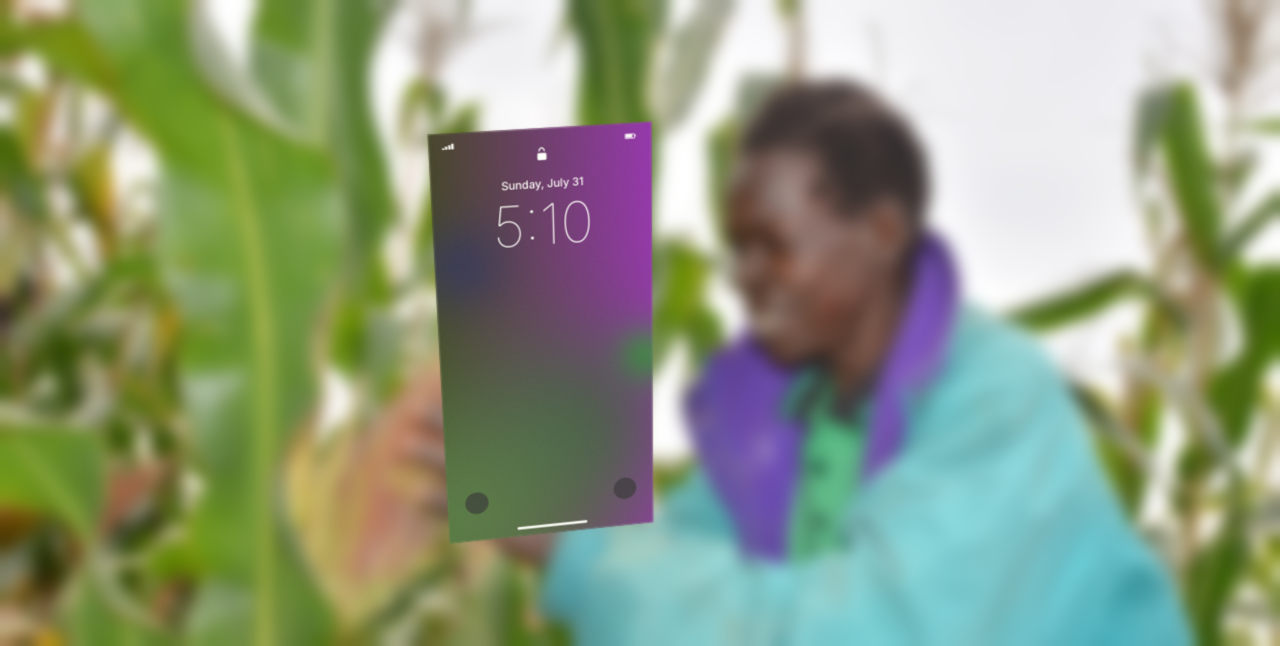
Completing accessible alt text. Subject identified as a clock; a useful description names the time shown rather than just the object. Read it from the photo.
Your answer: 5:10
